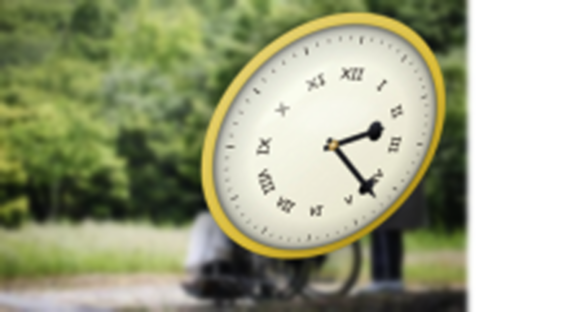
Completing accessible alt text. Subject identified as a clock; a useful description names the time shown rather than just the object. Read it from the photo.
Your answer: 2:22
